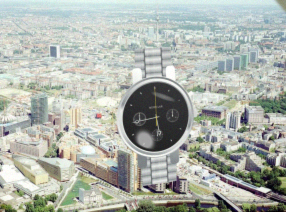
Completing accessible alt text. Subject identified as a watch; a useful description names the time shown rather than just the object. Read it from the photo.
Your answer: 5:44
